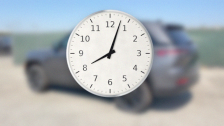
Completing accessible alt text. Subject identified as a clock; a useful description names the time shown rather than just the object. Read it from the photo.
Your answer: 8:03
